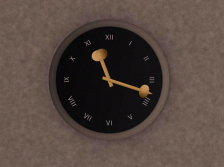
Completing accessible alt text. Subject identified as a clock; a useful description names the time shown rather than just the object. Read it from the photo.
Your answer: 11:18
